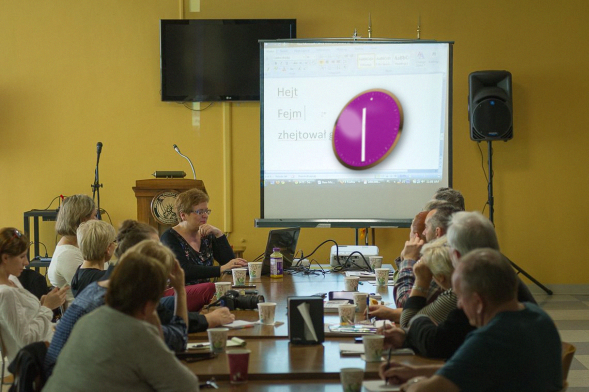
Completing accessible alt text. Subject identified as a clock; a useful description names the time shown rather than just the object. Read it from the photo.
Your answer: 11:27
